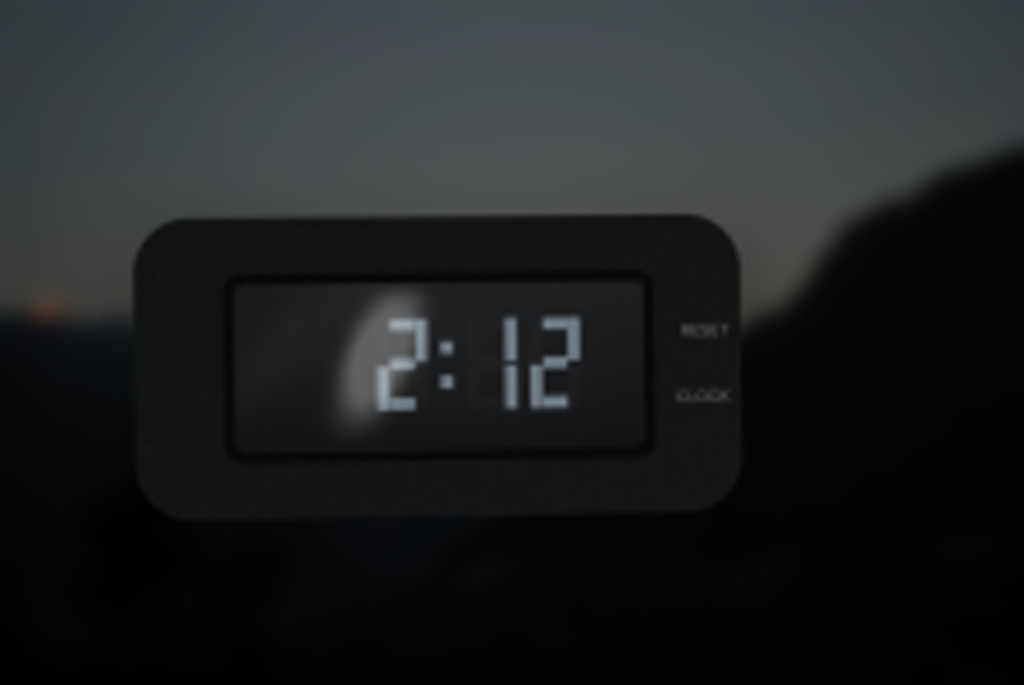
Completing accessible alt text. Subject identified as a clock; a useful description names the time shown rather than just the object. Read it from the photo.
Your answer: 2:12
